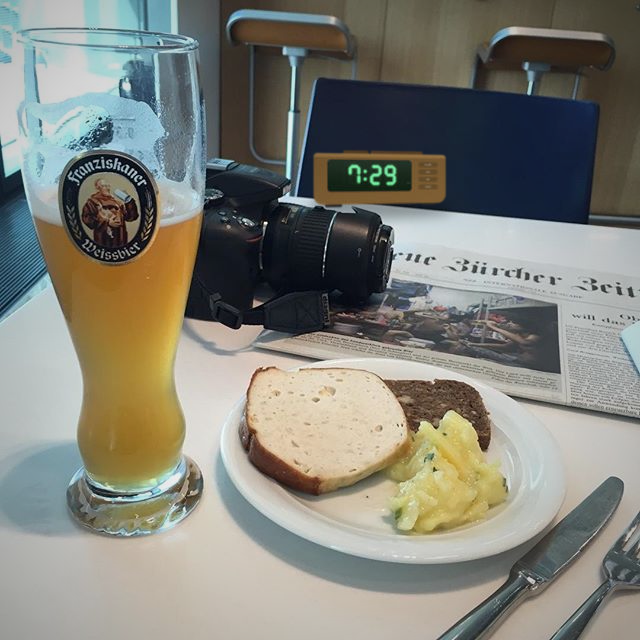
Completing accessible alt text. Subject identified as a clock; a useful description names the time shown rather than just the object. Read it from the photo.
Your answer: 7:29
